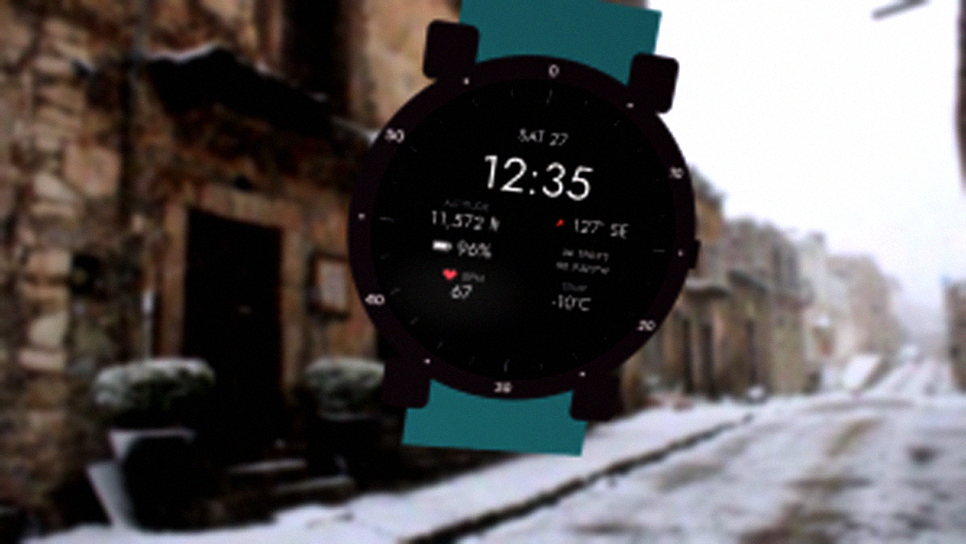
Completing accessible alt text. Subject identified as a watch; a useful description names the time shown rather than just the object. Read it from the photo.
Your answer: 12:35
